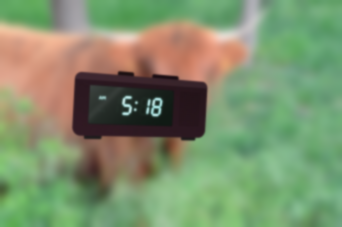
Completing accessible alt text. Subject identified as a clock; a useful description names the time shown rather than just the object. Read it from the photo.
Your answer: 5:18
